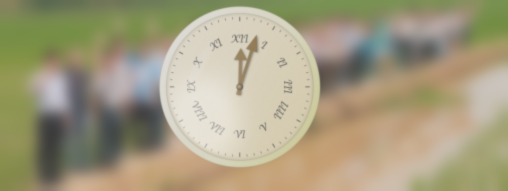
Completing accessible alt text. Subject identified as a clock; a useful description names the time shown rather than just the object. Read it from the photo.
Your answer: 12:03
